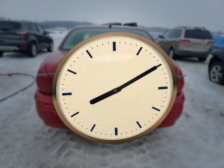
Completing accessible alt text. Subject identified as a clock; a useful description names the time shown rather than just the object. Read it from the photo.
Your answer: 8:10
